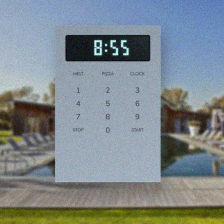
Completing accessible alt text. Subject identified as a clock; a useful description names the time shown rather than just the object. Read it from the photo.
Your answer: 8:55
